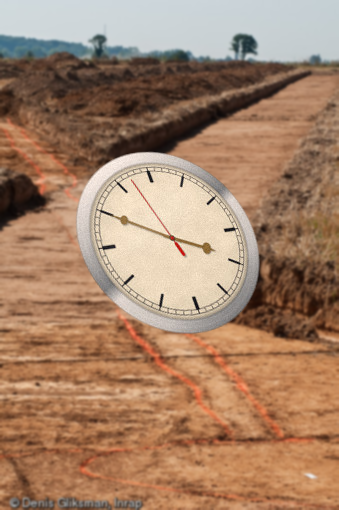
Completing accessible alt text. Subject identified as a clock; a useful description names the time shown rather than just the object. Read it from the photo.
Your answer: 3:49:57
